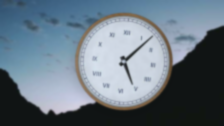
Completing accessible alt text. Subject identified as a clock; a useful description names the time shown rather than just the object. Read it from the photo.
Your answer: 5:07
